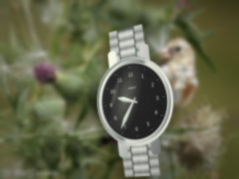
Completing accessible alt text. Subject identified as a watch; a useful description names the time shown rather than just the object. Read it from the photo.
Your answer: 9:36
